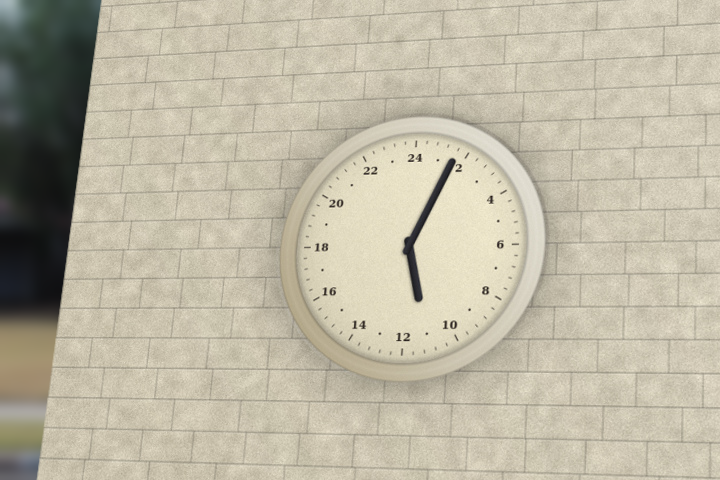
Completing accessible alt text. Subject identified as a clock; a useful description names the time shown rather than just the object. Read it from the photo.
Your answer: 11:04
